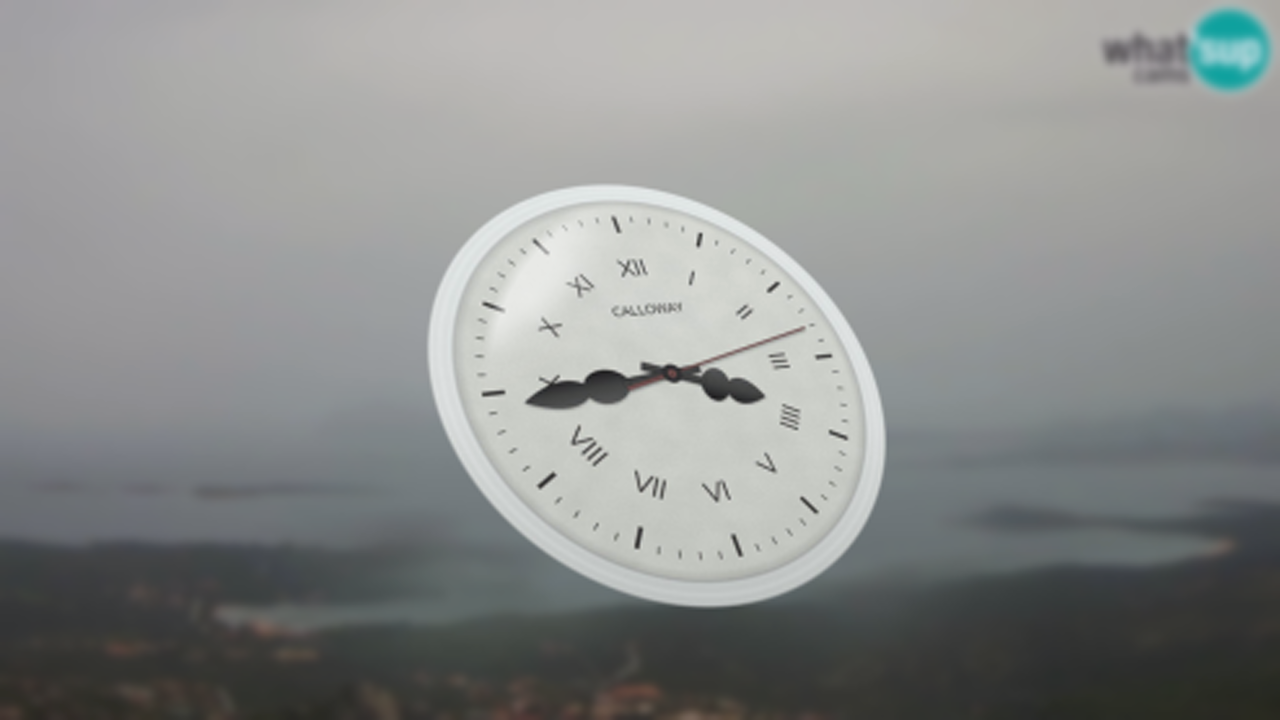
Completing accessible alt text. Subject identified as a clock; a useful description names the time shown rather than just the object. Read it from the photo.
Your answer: 3:44:13
